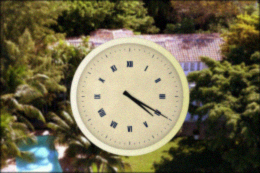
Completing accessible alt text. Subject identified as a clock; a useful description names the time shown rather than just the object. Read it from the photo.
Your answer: 4:20
